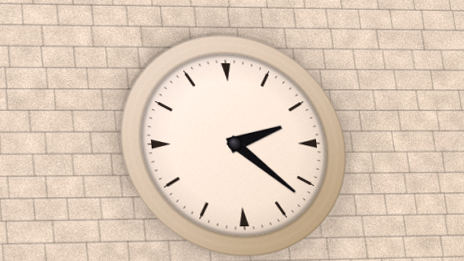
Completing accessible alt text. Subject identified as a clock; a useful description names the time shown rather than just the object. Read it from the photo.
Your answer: 2:22
